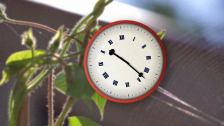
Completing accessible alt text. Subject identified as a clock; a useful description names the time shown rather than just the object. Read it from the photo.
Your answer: 10:23
